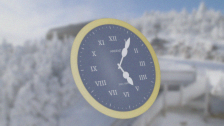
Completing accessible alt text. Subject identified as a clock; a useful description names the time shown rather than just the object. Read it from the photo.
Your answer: 5:06
